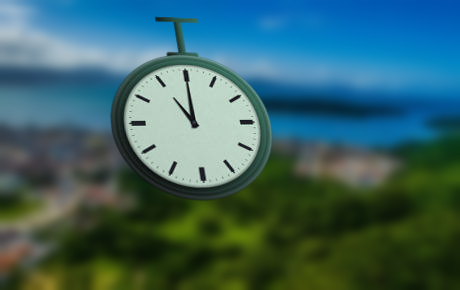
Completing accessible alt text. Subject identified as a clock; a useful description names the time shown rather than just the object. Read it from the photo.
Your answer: 11:00
